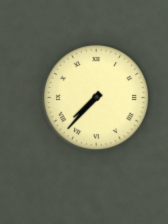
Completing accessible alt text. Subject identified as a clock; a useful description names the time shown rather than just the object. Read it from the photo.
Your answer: 7:37
